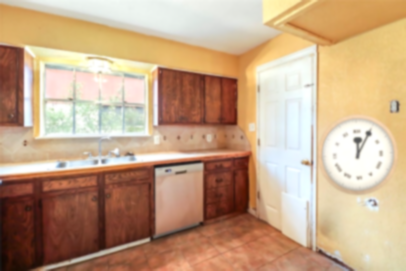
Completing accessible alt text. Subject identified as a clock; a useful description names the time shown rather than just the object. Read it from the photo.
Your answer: 12:05
